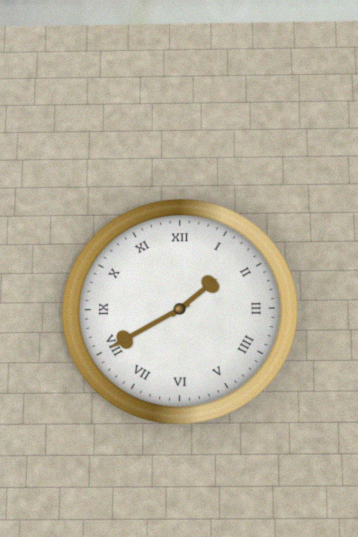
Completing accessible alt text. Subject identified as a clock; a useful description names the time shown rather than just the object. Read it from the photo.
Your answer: 1:40
